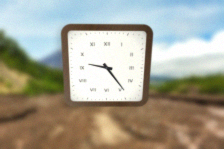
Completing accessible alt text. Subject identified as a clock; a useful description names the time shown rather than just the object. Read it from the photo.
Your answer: 9:24
